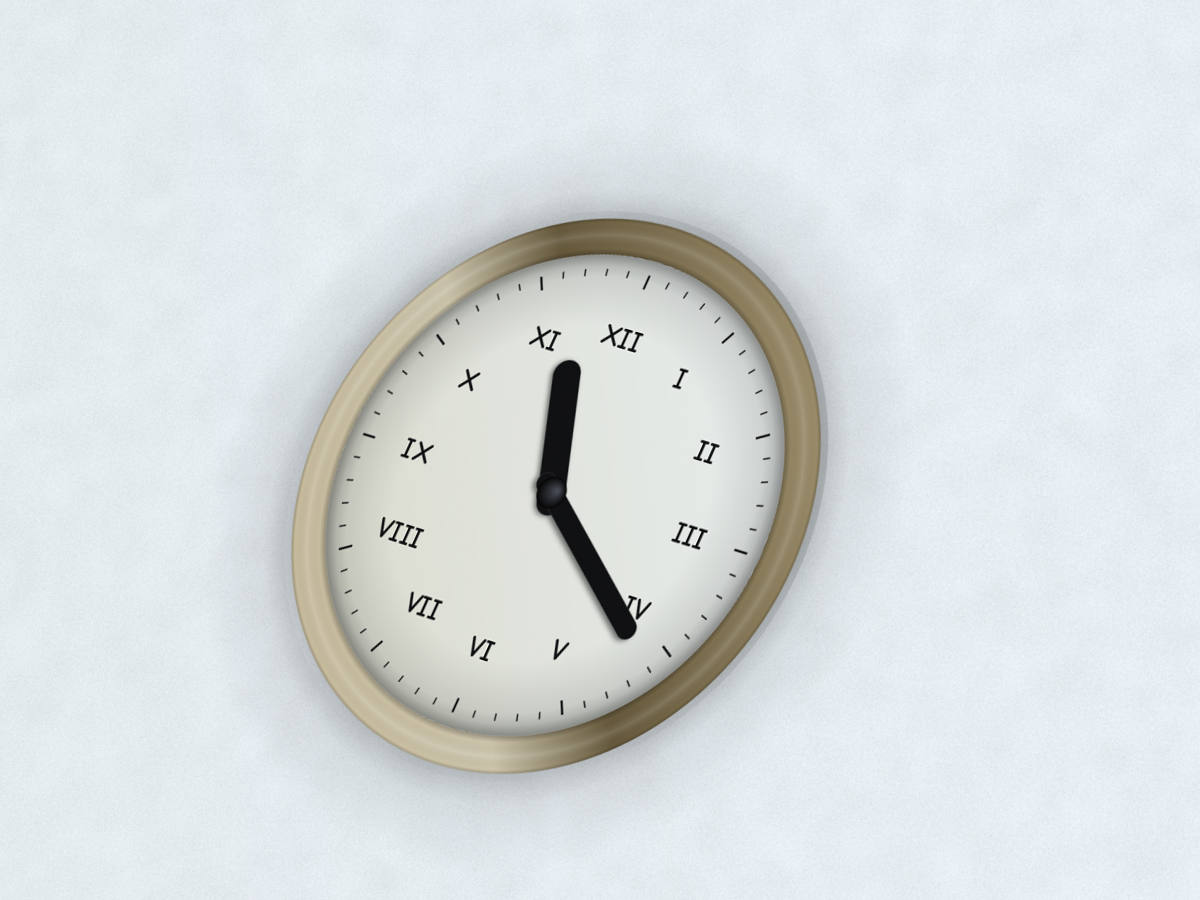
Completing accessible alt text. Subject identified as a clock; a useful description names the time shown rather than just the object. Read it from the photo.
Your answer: 11:21
